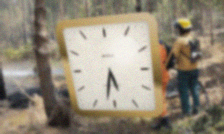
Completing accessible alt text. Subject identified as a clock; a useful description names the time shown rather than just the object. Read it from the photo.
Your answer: 5:32
